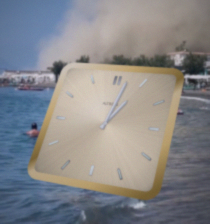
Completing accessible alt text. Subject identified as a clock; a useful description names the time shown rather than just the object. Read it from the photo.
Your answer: 1:02
